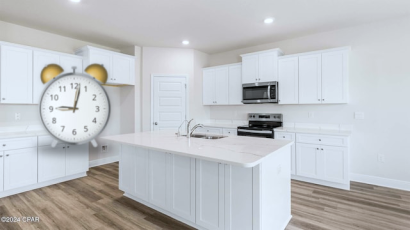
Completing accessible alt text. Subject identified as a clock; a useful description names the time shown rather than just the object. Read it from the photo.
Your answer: 9:02
